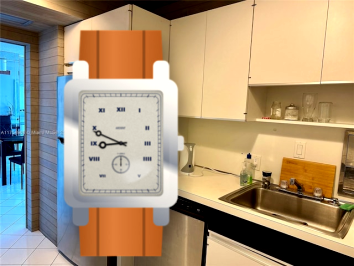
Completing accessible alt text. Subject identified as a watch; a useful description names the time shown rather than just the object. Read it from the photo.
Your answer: 8:49
